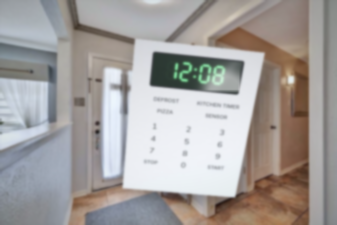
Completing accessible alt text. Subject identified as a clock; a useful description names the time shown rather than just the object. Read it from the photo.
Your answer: 12:08
